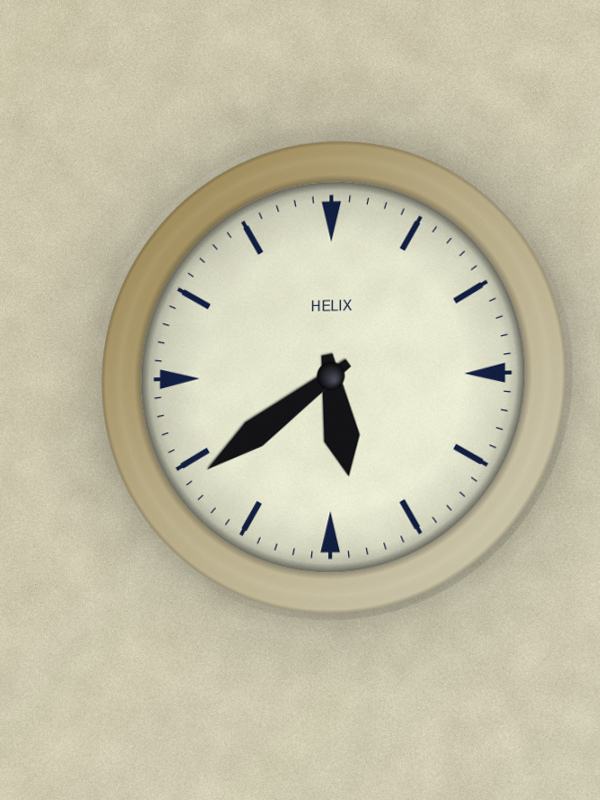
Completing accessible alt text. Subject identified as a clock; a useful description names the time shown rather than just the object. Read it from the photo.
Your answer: 5:39
